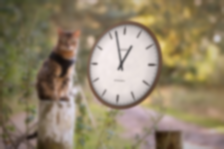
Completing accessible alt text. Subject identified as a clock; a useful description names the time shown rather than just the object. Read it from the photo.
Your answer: 12:57
